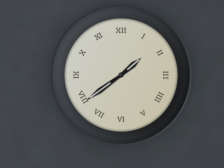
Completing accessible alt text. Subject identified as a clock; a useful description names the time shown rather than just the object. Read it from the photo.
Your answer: 1:39
